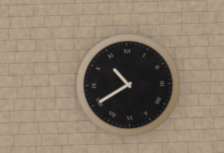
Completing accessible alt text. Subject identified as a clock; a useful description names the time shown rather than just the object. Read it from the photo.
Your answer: 10:40
